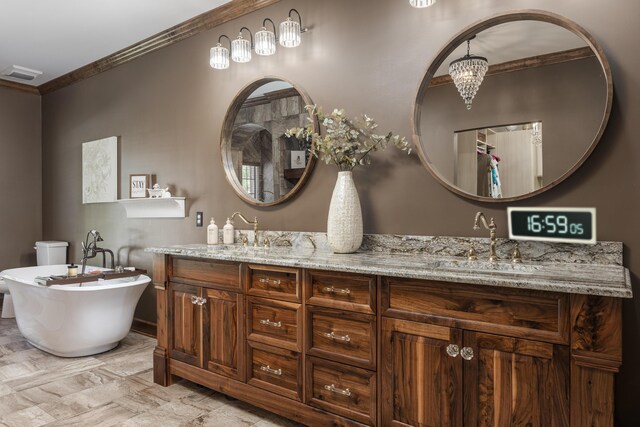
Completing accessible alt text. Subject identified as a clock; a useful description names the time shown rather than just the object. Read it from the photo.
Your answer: 16:59
